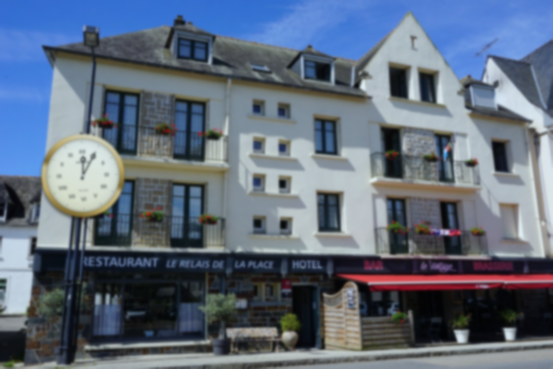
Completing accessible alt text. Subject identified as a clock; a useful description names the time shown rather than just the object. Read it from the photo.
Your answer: 12:05
